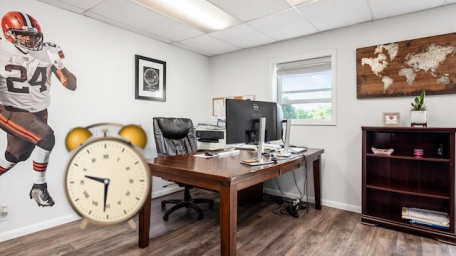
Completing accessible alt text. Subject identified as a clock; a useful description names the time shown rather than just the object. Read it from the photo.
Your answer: 9:31
